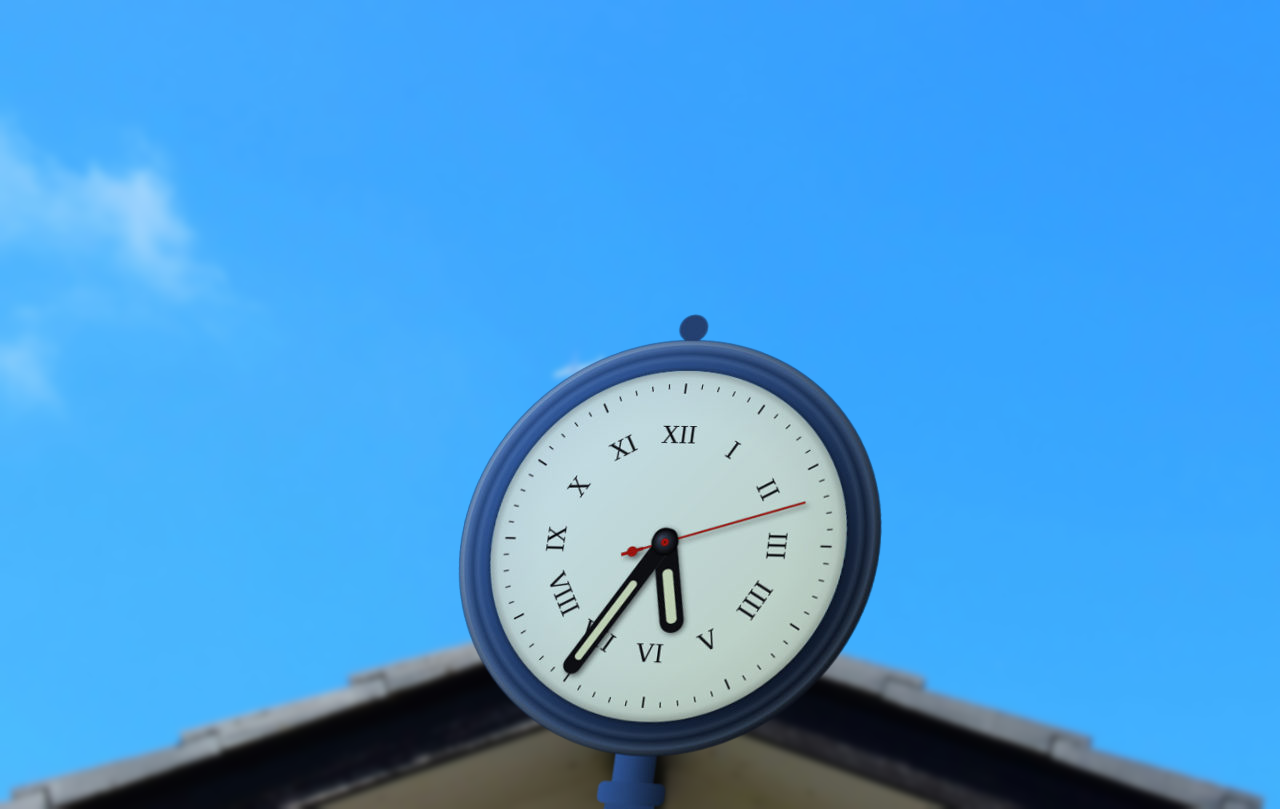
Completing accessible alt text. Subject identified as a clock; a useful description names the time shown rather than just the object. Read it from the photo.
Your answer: 5:35:12
